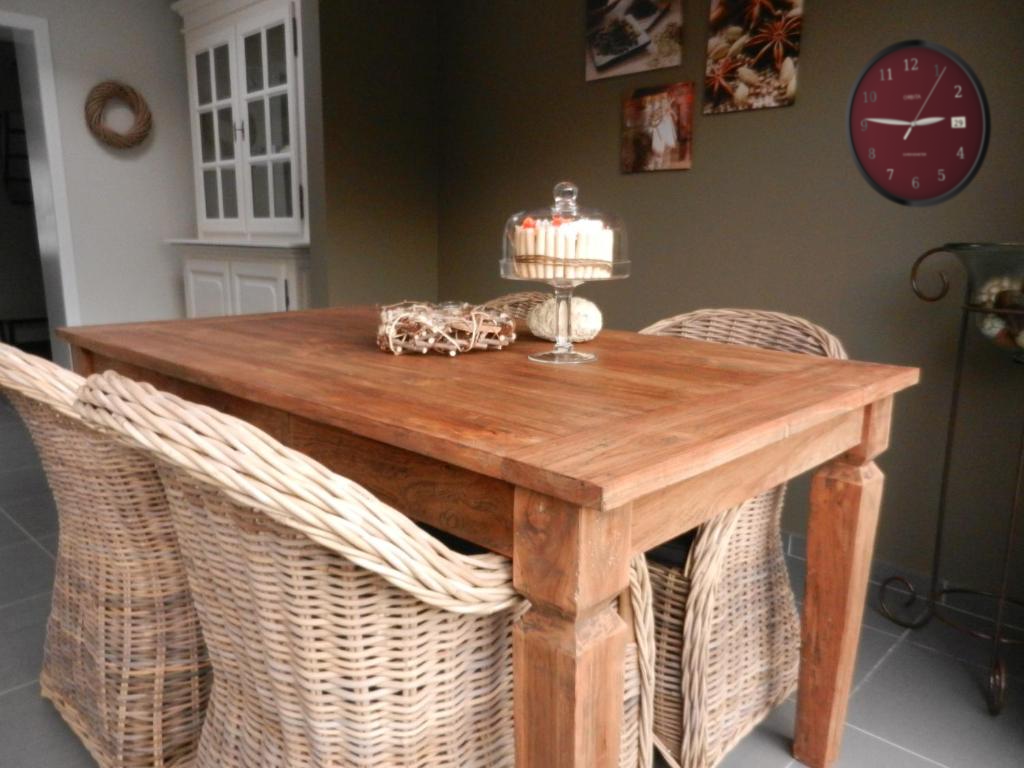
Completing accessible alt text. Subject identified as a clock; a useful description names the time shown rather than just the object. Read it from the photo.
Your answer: 2:46:06
